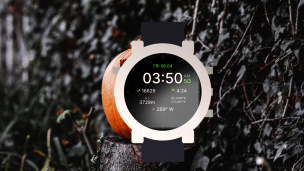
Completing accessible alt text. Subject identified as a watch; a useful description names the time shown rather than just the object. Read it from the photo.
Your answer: 3:50
